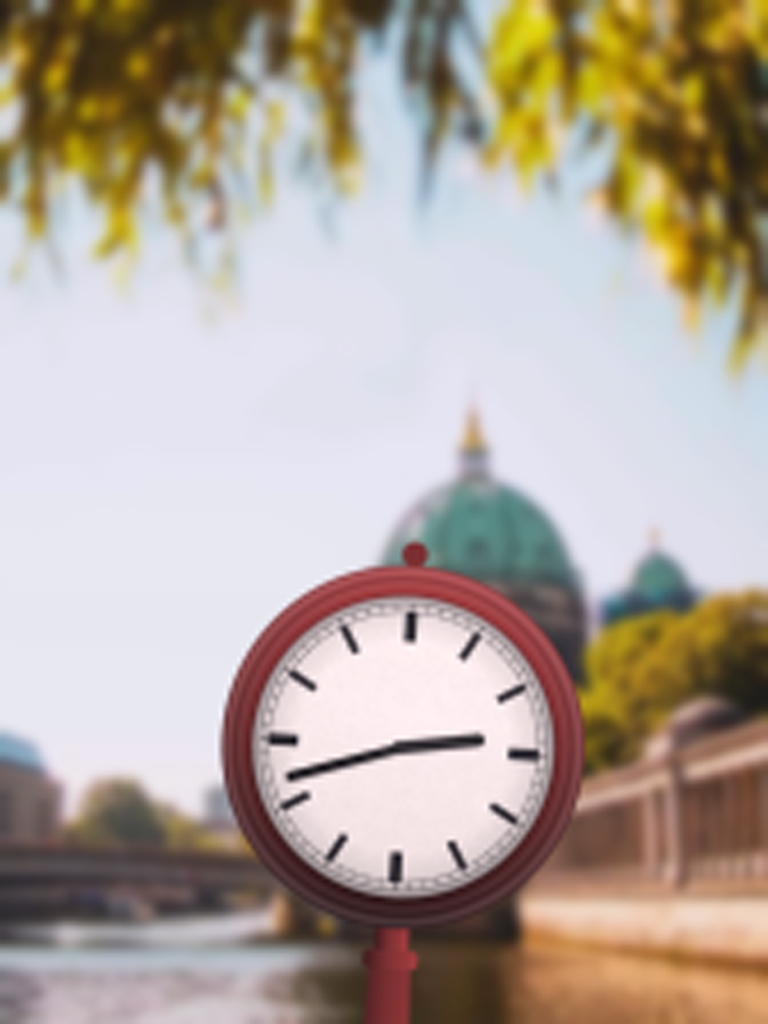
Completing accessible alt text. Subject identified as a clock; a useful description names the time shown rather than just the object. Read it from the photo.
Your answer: 2:42
